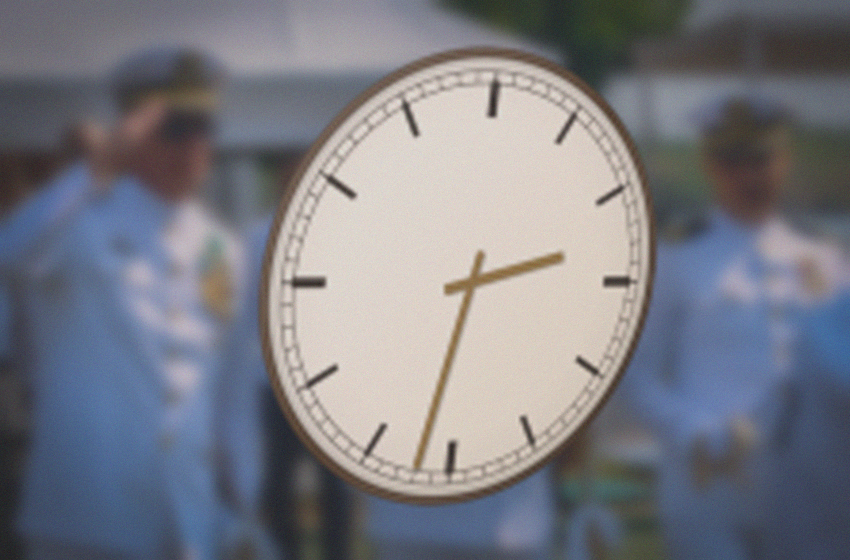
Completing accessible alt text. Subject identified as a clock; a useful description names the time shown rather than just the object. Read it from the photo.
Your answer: 2:32
